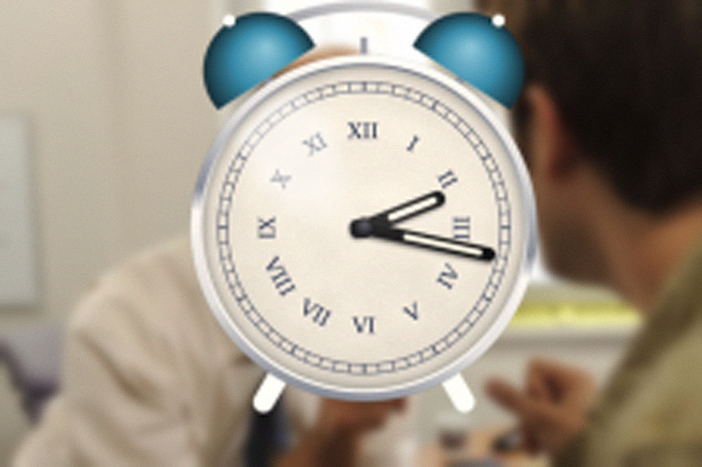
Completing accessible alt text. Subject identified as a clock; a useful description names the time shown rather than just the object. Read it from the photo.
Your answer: 2:17
